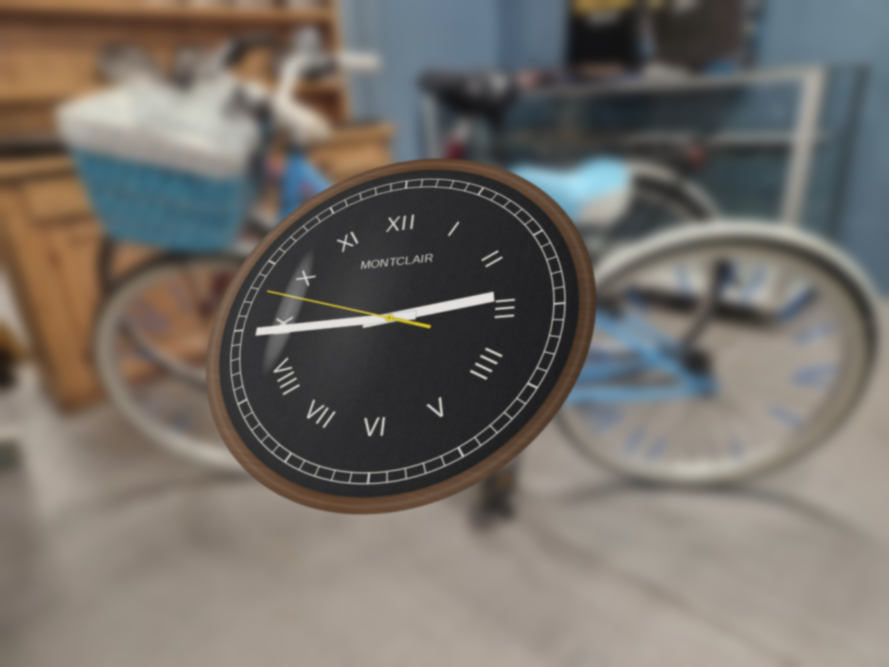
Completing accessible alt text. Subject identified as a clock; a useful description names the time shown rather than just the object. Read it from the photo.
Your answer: 2:44:48
